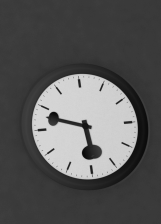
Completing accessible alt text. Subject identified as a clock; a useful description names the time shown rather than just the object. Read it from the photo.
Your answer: 5:48
